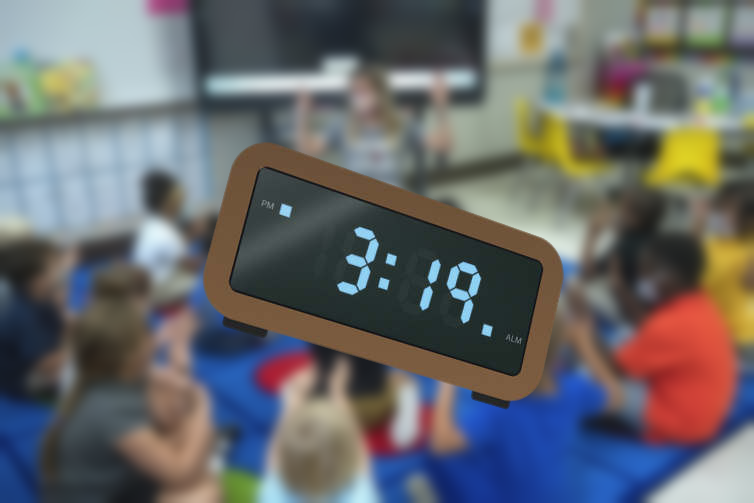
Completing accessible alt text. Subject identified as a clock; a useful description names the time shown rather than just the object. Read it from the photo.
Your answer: 3:19
